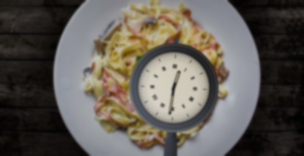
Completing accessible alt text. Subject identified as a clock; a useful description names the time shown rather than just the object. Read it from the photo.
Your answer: 12:31
